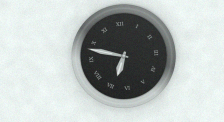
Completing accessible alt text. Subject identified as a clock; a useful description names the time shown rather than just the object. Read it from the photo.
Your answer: 6:48
